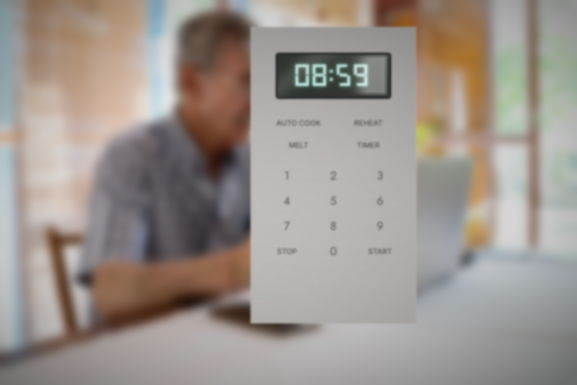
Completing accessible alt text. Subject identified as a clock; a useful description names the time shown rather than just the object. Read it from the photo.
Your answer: 8:59
